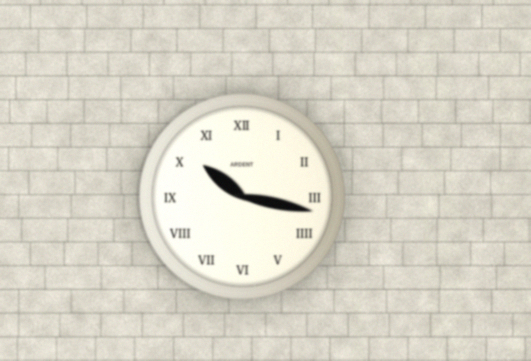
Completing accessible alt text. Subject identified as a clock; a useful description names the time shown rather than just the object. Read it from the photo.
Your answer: 10:17
